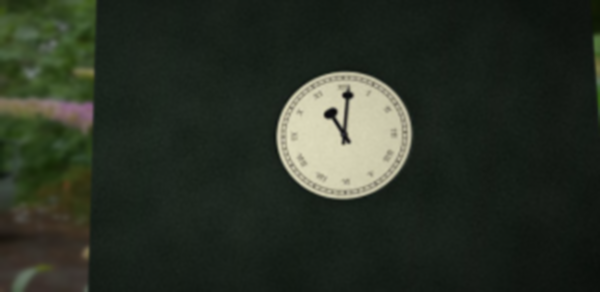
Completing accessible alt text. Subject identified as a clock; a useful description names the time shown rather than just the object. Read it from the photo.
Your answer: 11:01
